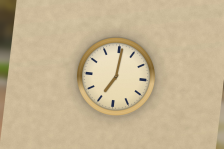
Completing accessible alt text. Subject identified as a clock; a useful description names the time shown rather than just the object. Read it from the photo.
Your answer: 7:01
